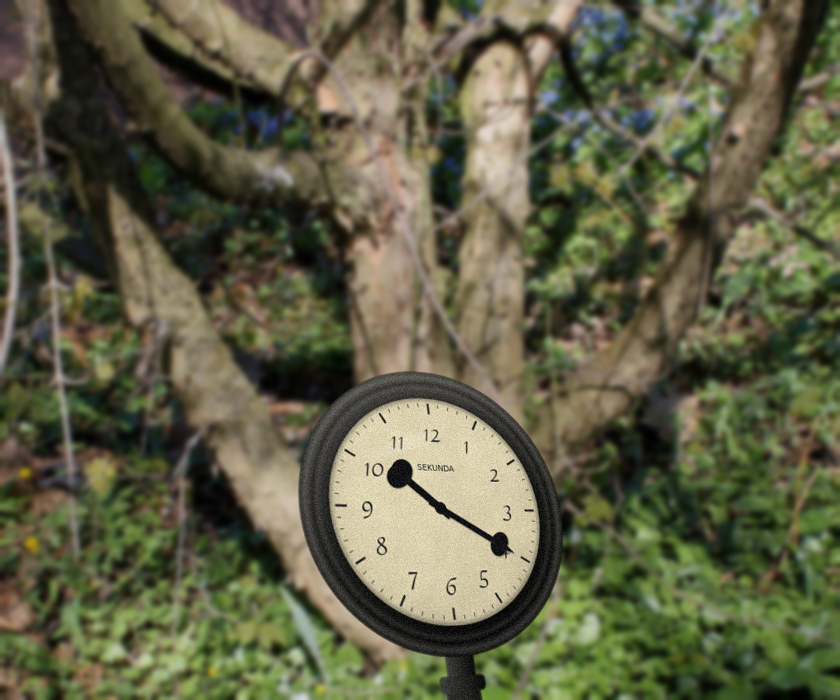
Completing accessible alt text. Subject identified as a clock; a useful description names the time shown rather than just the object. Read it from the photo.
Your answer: 10:20
